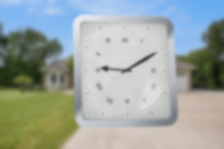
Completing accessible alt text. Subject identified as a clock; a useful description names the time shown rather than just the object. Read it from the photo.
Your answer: 9:10
